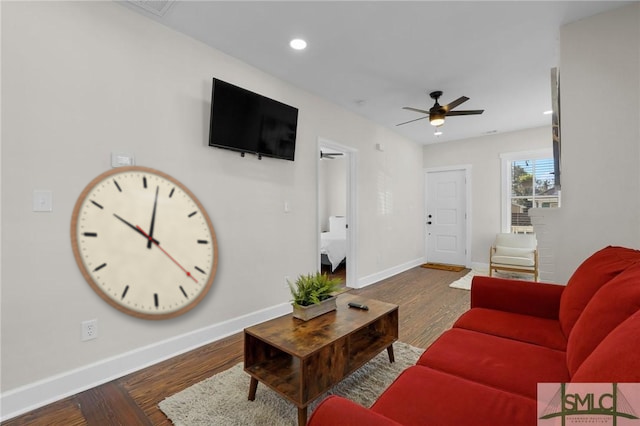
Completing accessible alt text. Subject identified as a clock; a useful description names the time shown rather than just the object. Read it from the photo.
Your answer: 10:02:22
